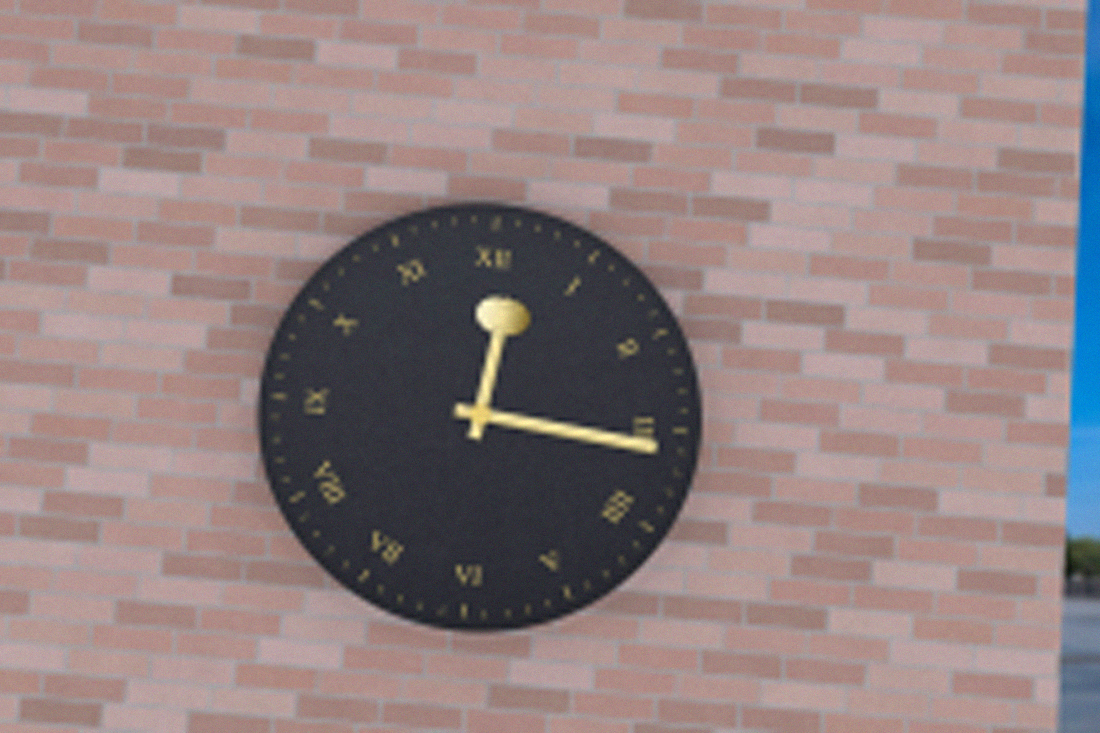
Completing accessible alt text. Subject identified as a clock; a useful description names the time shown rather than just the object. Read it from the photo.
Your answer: 12:16
